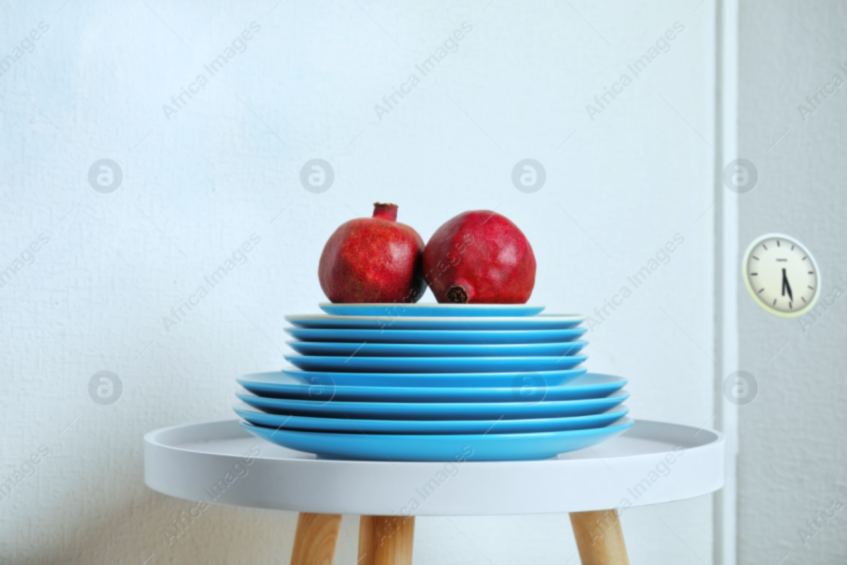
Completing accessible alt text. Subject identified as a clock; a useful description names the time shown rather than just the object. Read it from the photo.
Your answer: 6:29
